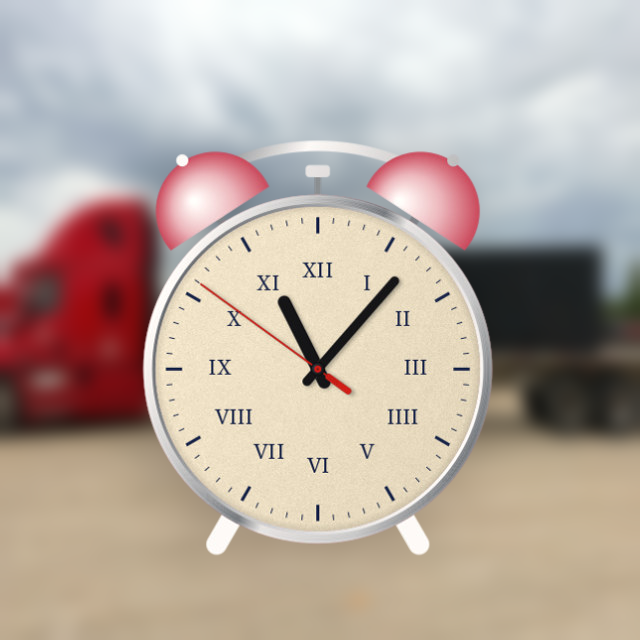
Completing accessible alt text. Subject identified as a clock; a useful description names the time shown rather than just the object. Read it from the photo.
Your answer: 11:06:51
